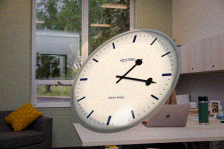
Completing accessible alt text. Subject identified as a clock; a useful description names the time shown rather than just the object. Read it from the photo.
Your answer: 1:17
